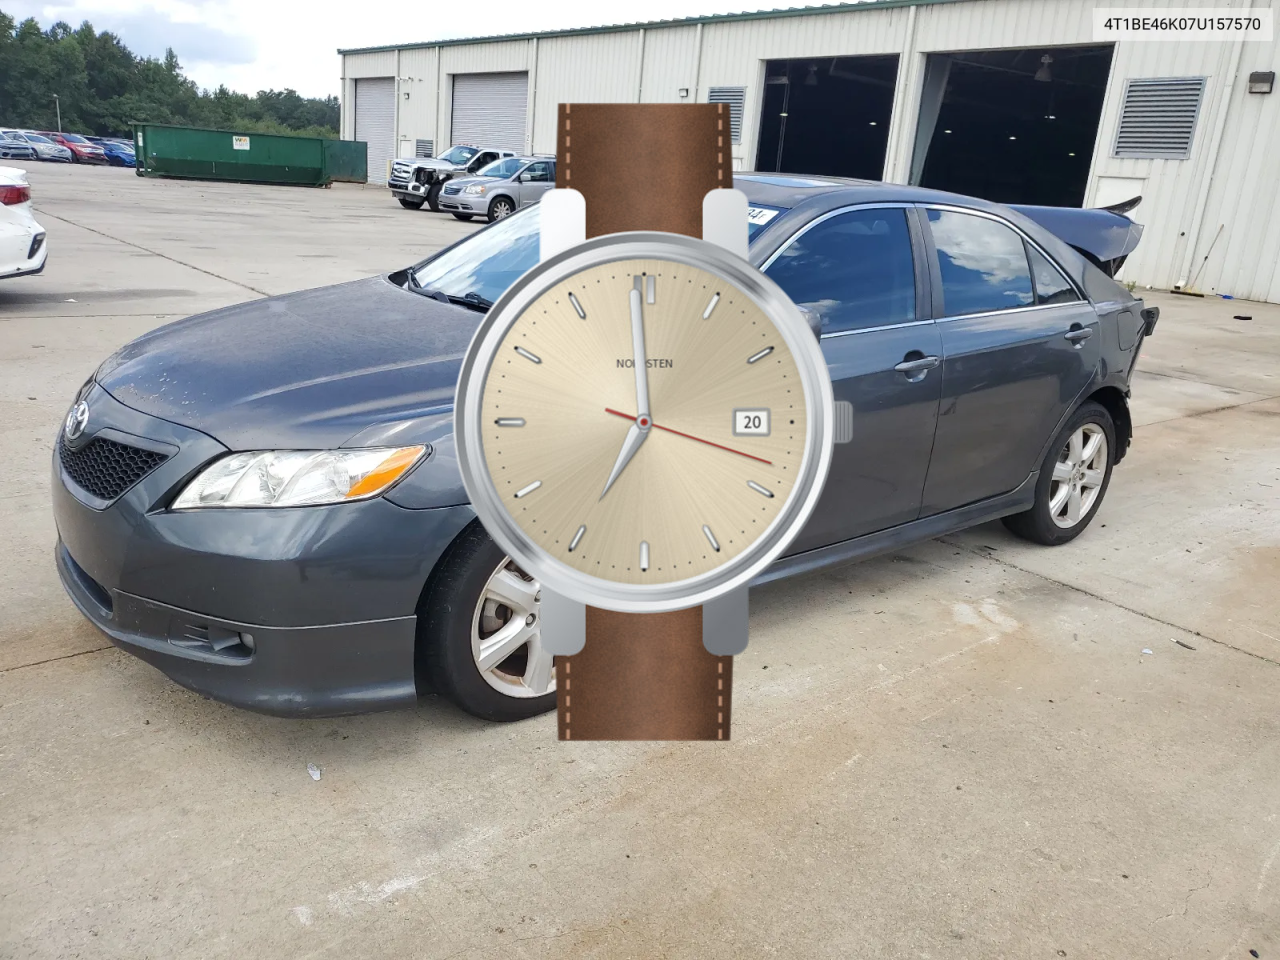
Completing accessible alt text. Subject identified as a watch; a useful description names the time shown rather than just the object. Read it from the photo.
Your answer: 6:59:18
